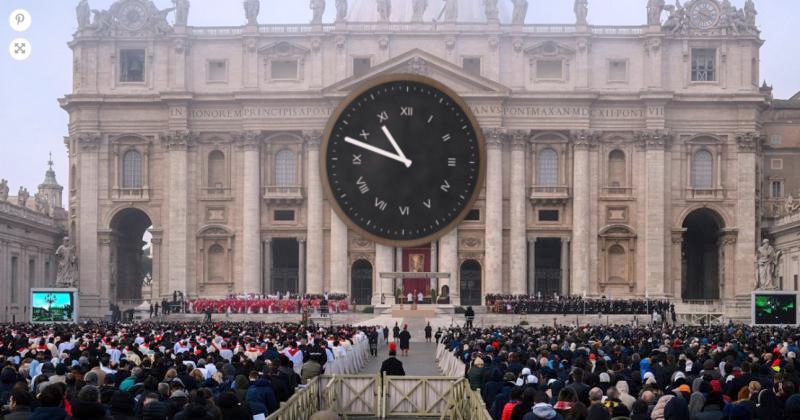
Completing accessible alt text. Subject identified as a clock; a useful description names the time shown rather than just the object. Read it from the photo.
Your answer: 10:48
